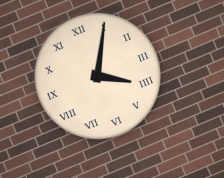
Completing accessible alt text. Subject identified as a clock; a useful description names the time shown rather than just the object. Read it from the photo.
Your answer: 4:05
